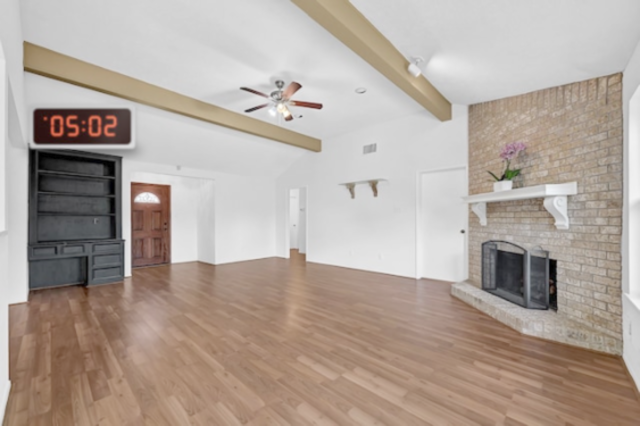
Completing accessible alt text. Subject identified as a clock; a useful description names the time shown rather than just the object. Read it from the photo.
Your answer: 5:02
